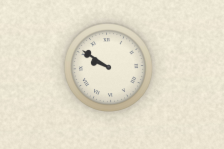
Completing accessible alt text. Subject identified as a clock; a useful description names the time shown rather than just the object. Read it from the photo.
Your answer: 9:51
